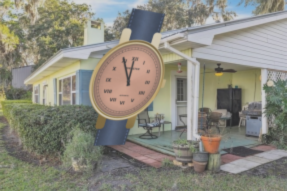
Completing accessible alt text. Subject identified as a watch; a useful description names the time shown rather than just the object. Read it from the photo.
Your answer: 11:55
